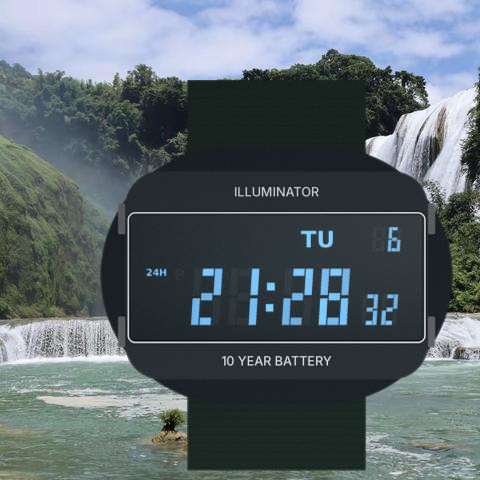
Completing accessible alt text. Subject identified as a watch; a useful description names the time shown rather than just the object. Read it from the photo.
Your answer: 21:28:32
